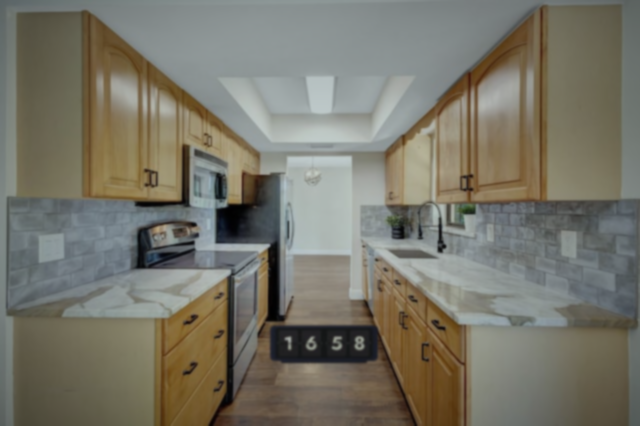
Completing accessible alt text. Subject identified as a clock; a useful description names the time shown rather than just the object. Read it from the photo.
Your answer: 16:58
